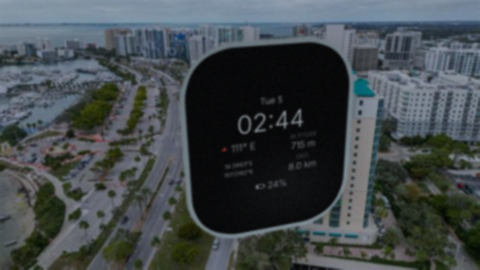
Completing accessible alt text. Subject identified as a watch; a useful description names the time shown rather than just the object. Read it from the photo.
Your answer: 2:44
